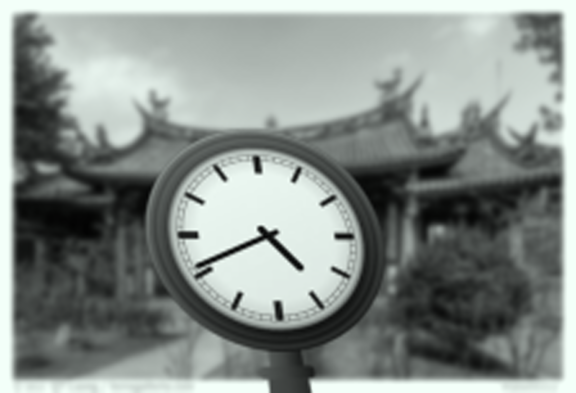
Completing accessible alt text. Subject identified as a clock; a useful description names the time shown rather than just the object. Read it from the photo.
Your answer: 4:41
